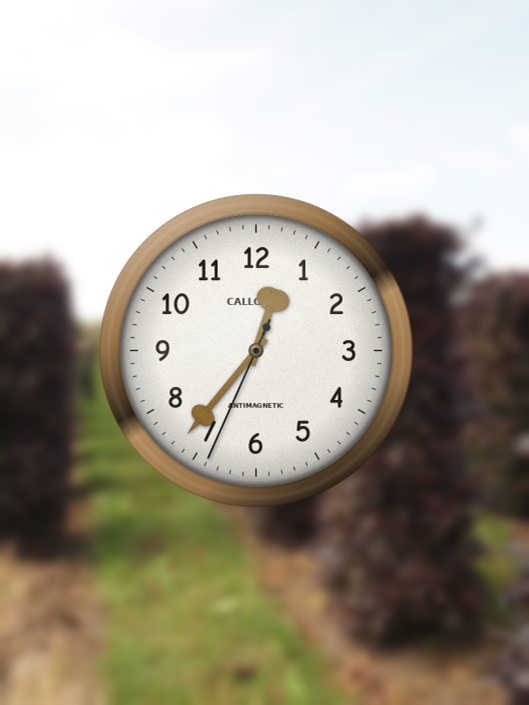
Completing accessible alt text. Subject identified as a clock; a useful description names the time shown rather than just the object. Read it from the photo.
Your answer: 12:36:34
